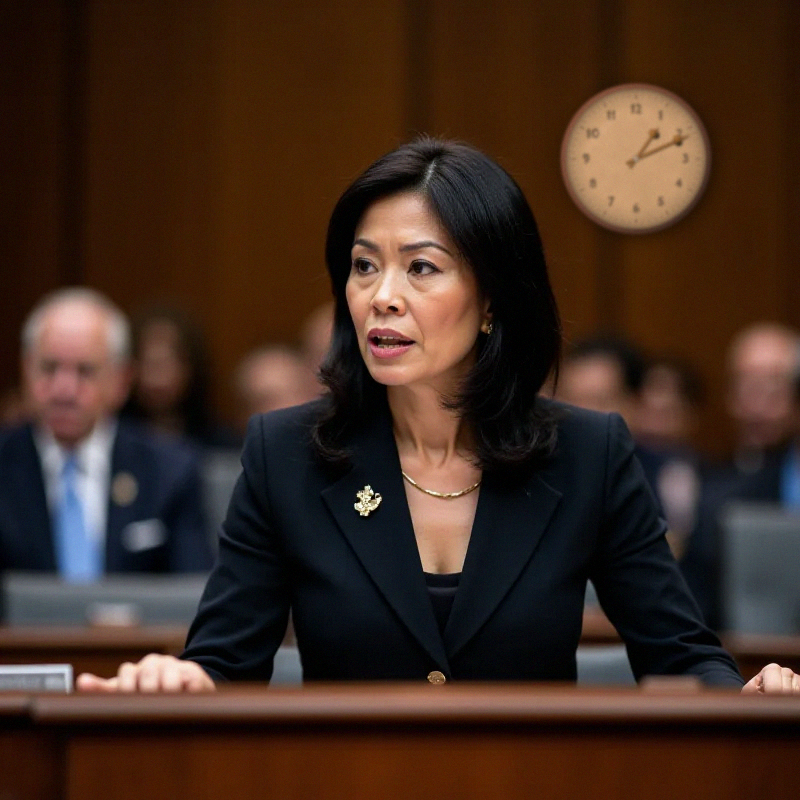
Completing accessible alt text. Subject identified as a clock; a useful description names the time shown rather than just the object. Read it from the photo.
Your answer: 1:11
